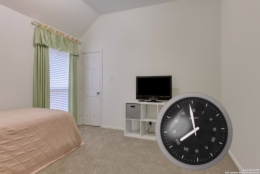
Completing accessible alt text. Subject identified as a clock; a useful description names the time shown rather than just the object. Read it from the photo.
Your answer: 7:59
